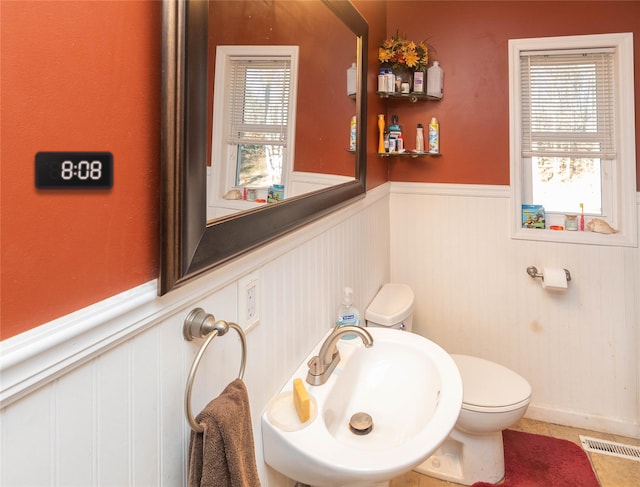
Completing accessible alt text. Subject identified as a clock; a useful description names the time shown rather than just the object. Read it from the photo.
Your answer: 8:08
